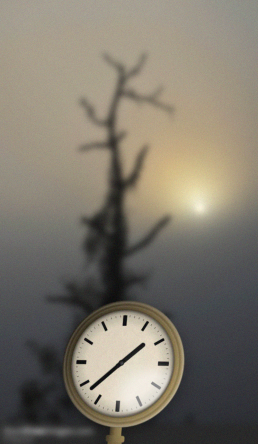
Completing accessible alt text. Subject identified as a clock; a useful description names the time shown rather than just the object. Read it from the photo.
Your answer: 1:38
